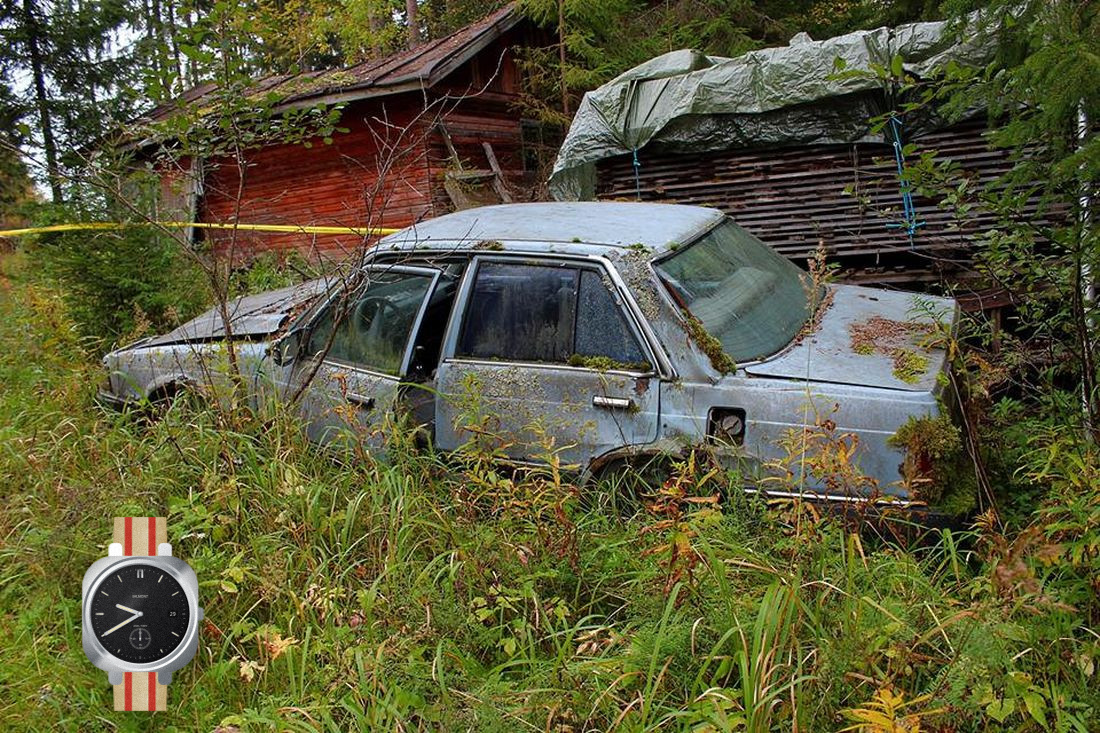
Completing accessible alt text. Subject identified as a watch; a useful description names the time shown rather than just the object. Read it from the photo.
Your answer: 9:40
